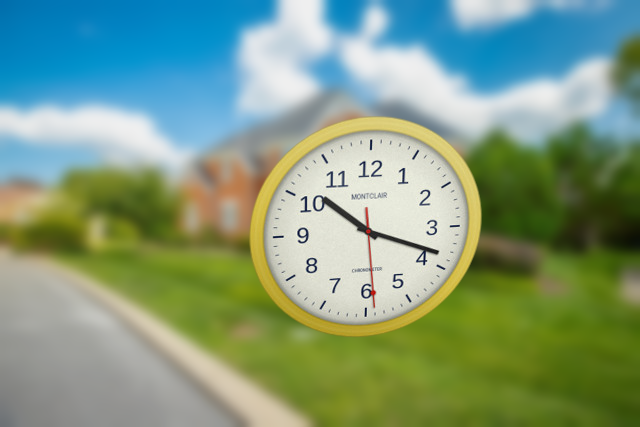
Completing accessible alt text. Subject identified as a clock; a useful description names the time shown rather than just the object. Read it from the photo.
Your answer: 10:18:29
